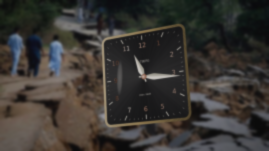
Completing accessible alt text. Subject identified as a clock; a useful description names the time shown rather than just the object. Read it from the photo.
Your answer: 11:16
